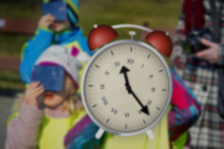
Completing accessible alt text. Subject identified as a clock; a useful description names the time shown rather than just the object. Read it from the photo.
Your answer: 11:23
